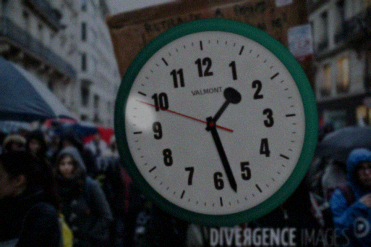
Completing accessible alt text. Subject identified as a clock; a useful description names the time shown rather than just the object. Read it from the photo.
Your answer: 1:27:49
